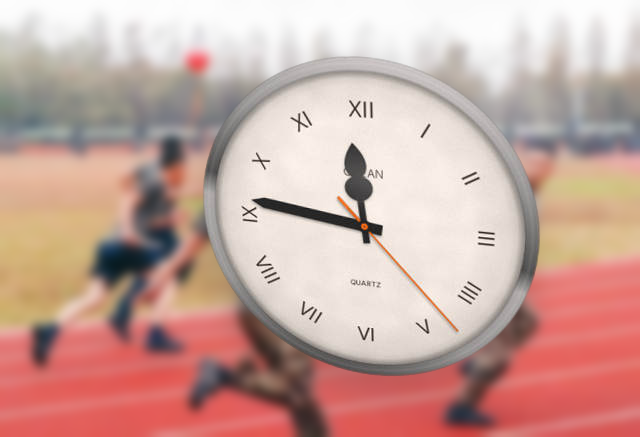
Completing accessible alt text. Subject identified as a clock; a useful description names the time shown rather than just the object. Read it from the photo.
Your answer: 11:46:23
